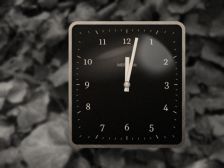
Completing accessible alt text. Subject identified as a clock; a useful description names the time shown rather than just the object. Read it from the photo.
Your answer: 12:02
